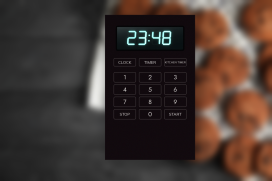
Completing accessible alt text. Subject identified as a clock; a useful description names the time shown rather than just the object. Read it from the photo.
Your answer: 23:48
